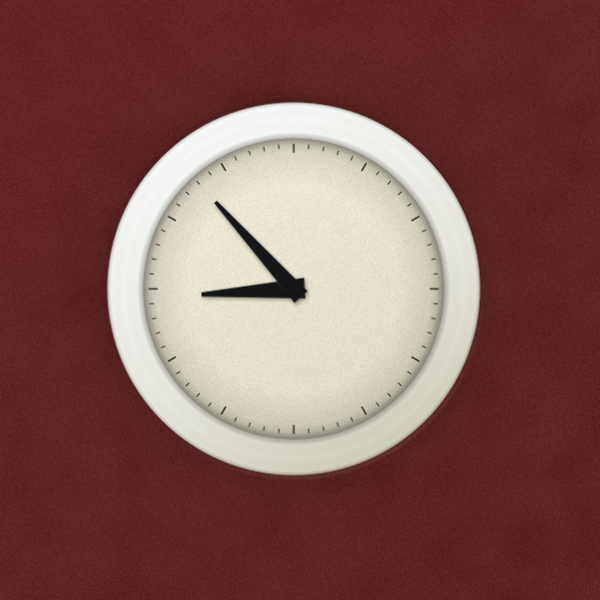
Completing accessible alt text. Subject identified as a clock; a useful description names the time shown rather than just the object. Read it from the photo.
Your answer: 8:53
